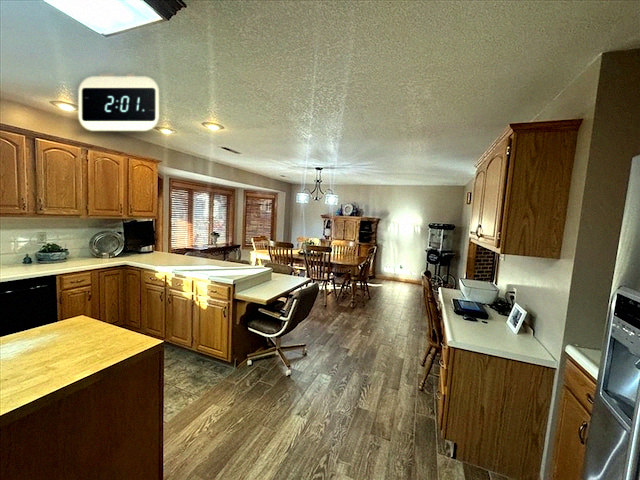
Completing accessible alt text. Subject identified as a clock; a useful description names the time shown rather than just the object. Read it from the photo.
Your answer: 2:01
